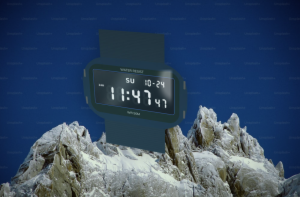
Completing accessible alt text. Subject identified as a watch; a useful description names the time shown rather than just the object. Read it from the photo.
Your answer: 11:47:47
